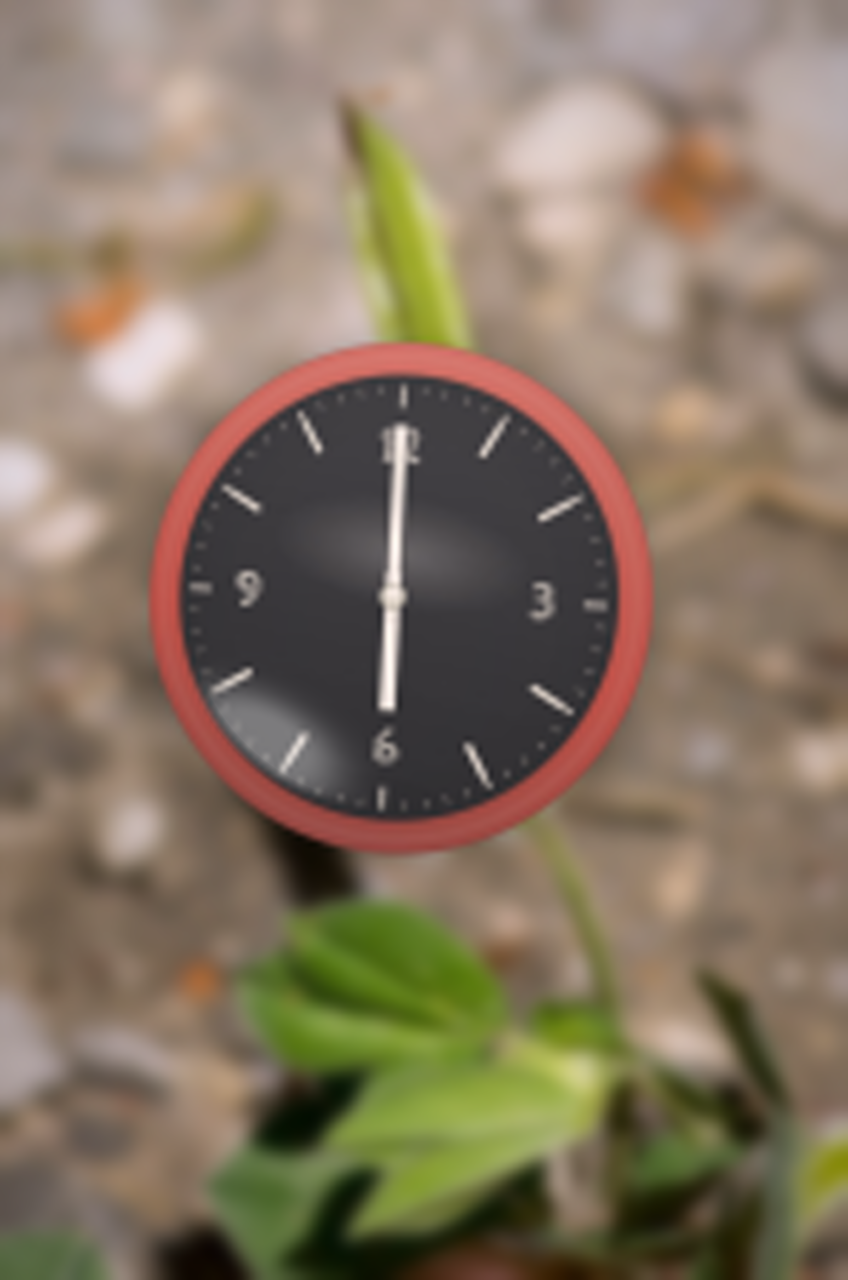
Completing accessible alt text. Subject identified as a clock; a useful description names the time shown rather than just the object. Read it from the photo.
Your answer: 6:00
